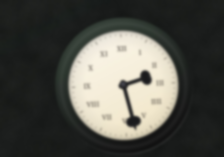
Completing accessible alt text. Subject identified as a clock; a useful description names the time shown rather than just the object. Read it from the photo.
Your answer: 2:28
